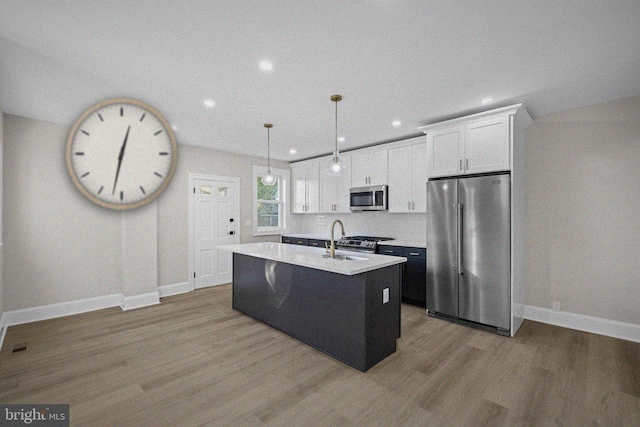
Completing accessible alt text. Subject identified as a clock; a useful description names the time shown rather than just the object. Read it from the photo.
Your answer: 12:32
